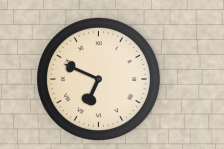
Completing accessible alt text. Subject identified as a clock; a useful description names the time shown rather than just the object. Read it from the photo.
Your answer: 6:49
